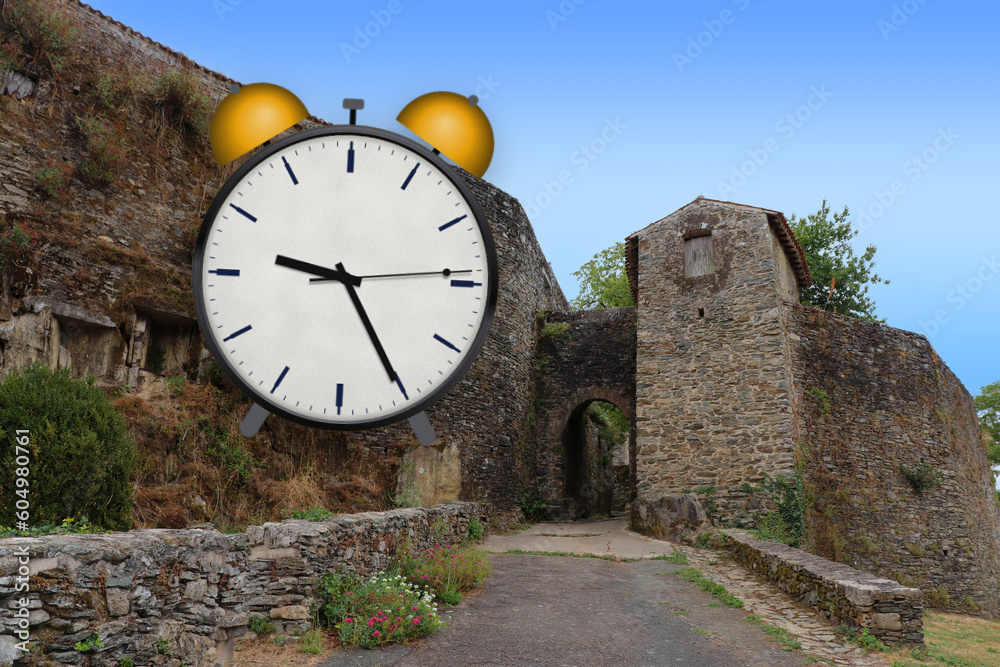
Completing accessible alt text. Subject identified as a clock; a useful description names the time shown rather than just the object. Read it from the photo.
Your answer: 9:25:14
